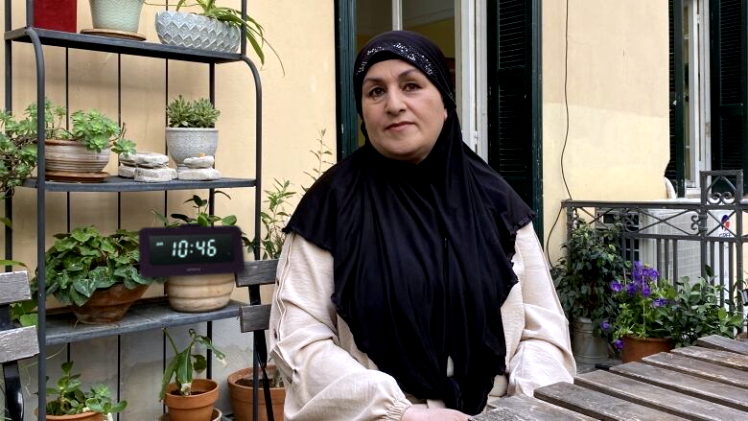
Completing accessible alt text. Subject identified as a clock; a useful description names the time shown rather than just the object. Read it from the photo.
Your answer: 10:46
